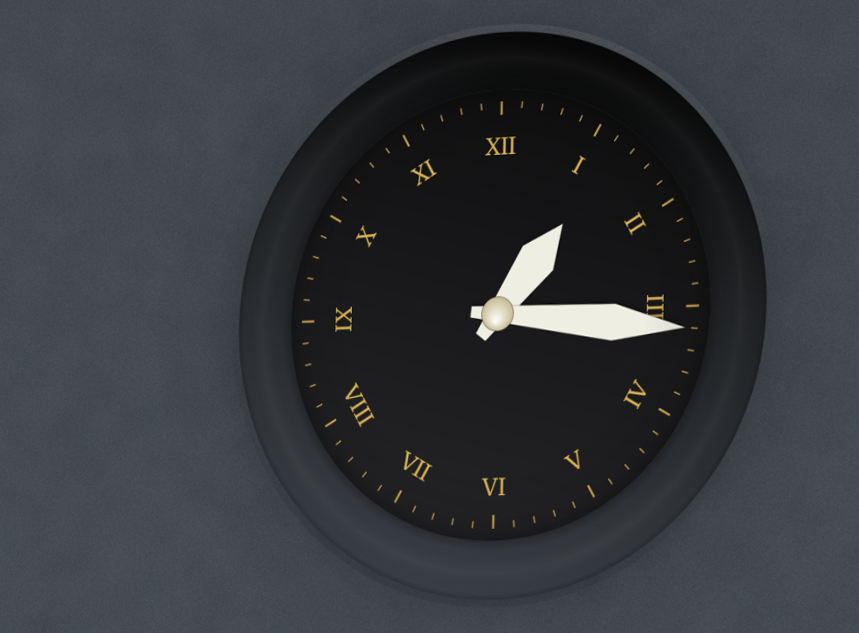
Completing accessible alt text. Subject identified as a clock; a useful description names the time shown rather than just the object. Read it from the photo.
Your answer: 1:16
